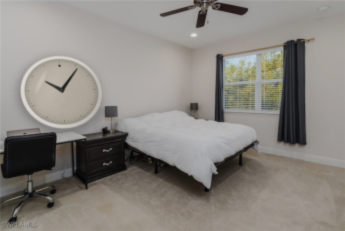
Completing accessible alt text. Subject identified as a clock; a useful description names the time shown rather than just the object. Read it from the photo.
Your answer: 10:06
